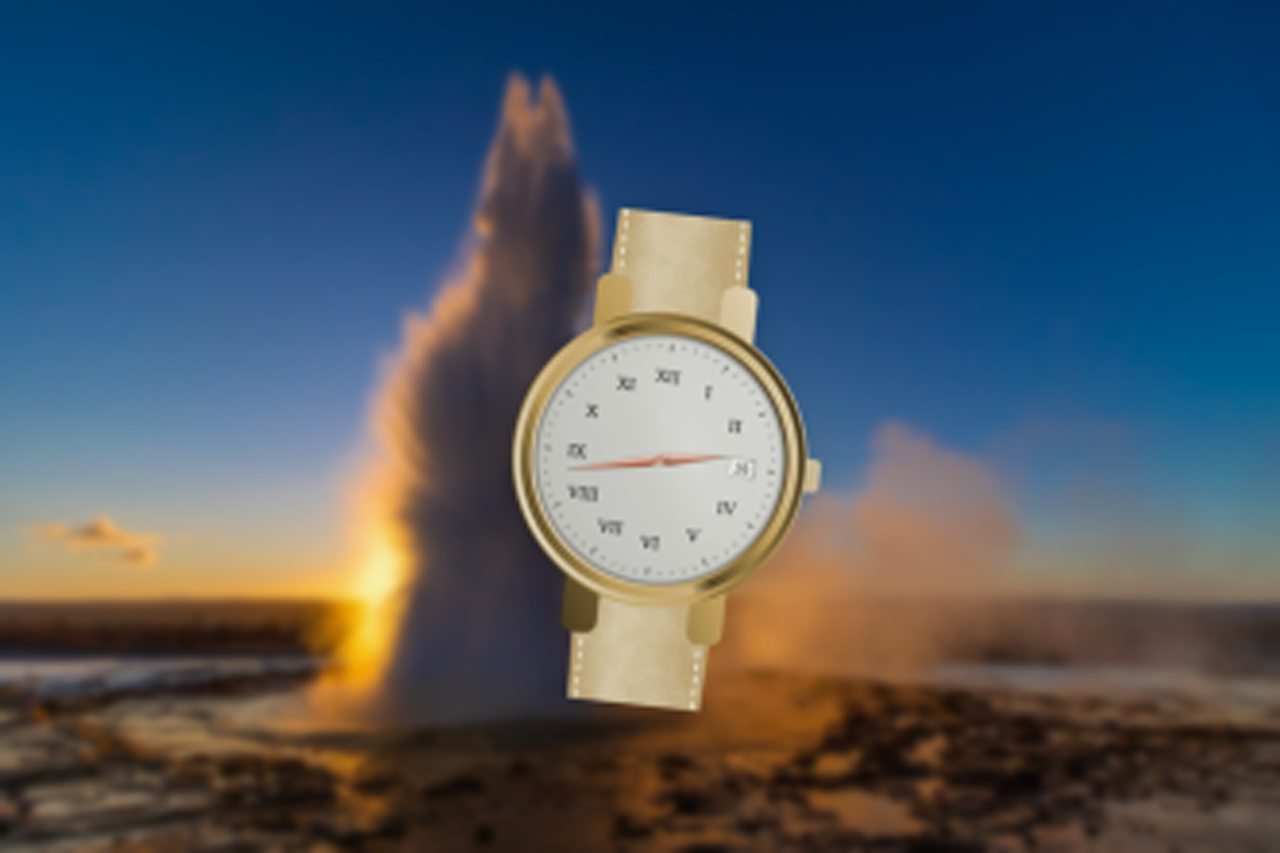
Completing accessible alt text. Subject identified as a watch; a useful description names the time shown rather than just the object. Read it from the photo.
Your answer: 2:43
